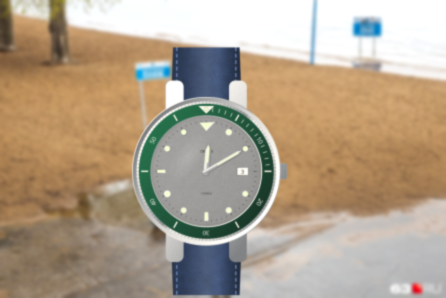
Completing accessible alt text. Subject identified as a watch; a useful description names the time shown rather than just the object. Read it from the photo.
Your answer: 12:10
